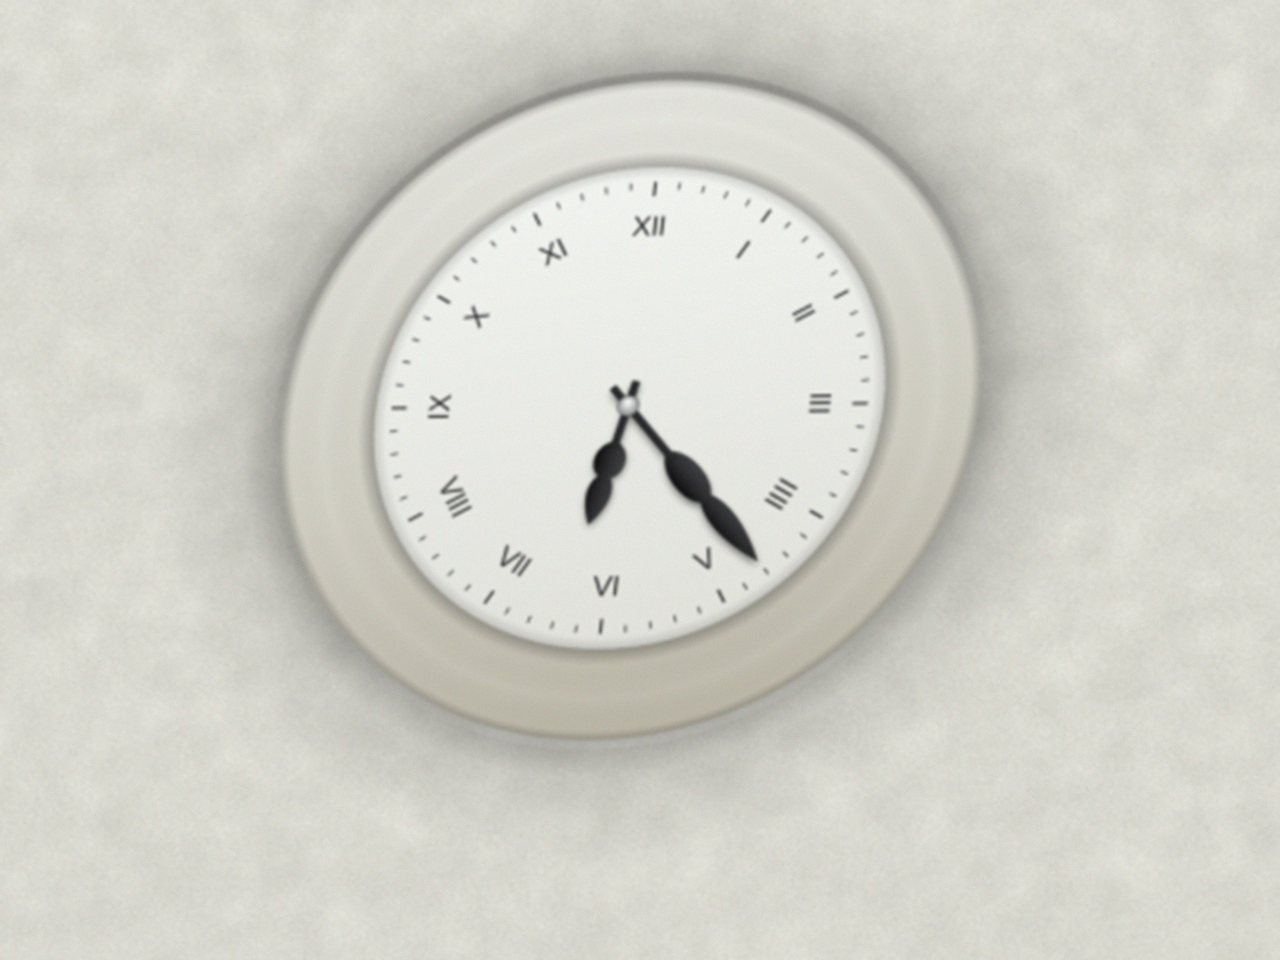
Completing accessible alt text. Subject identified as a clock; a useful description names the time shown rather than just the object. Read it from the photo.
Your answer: 6:23
